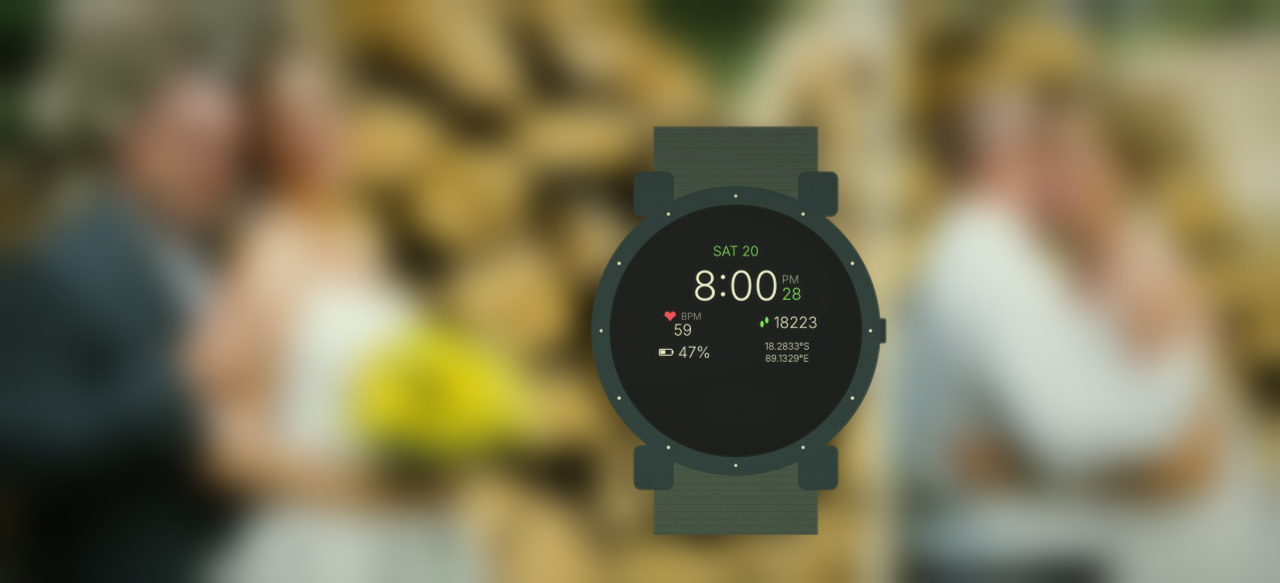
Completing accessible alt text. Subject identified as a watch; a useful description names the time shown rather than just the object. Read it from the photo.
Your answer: 8:00:28
